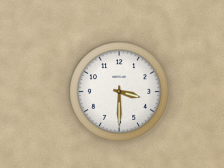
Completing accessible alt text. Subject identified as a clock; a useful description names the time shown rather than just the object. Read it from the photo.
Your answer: 3:30
